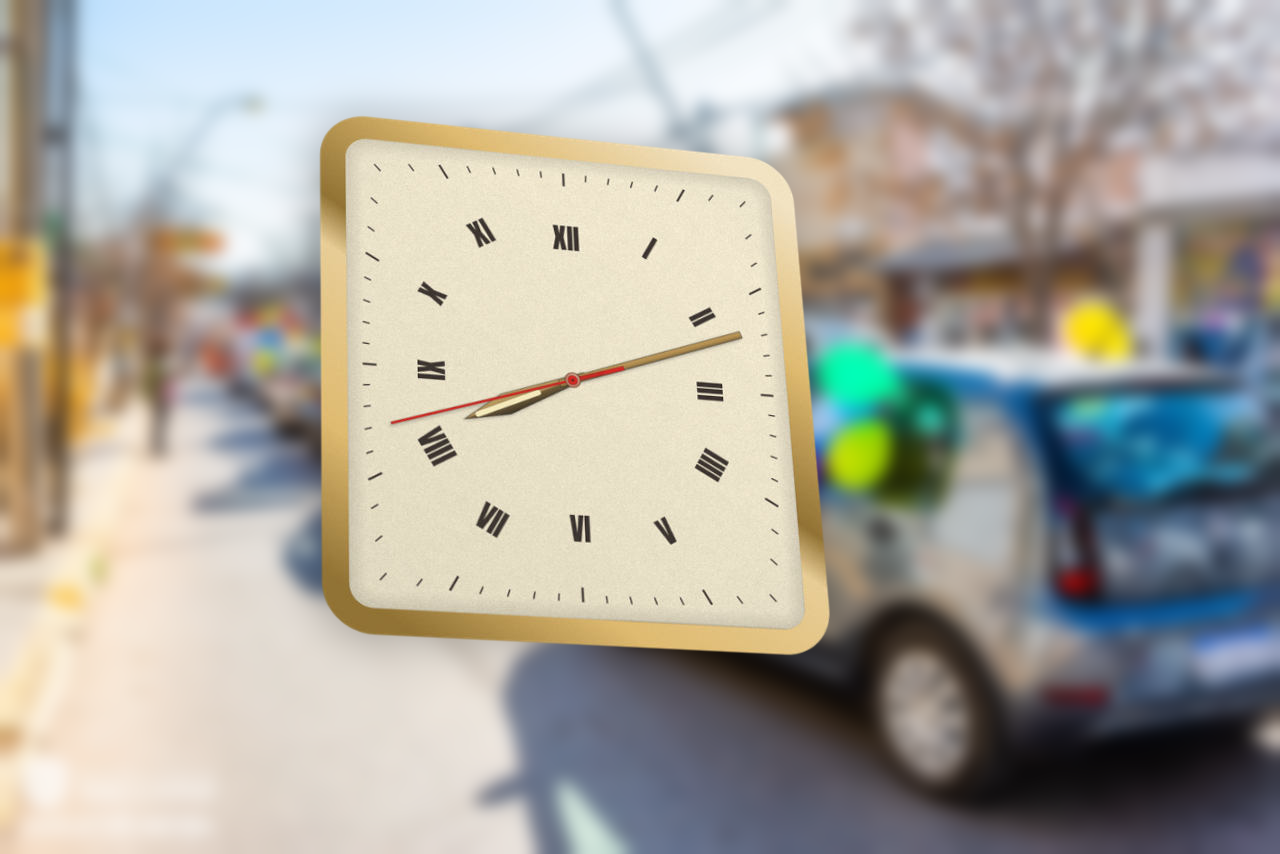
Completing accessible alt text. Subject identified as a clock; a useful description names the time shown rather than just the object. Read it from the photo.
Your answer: 8:11:42
